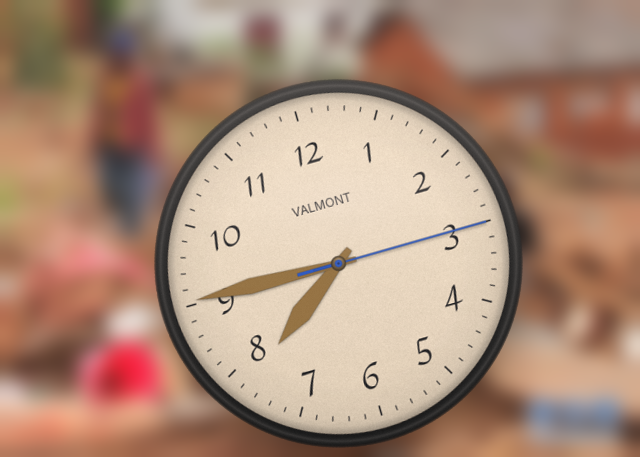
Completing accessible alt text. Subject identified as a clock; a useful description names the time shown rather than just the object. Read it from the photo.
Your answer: 7:45:15
